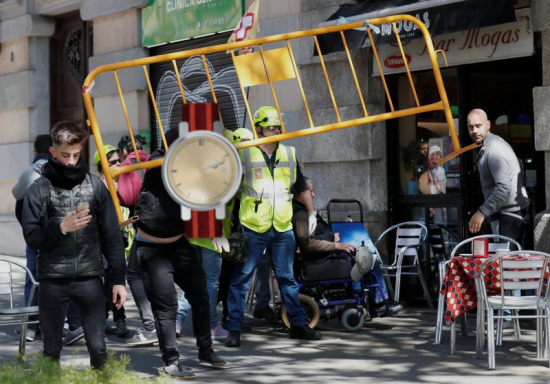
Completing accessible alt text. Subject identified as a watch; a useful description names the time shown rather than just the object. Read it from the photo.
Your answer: 2:11
